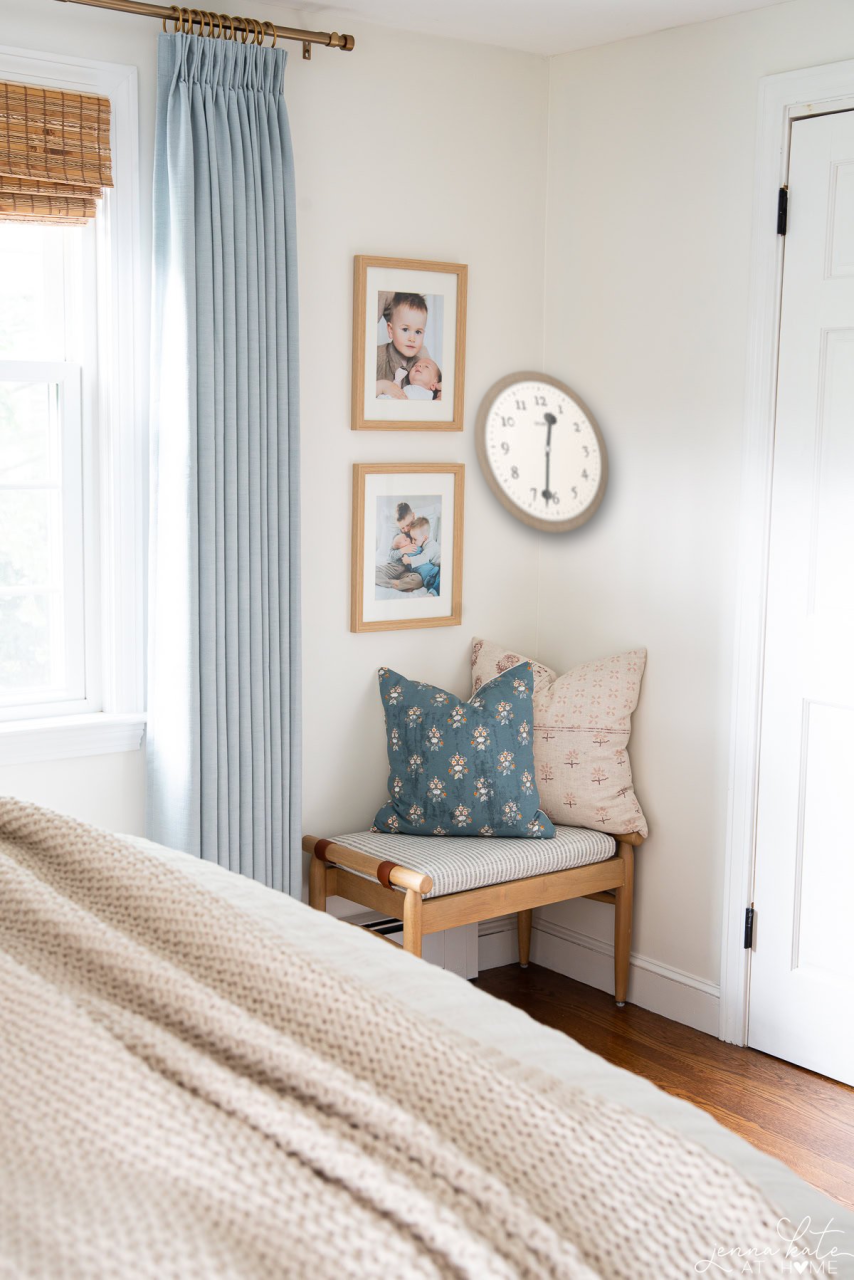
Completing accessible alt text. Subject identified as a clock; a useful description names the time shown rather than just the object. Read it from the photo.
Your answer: 12:32
